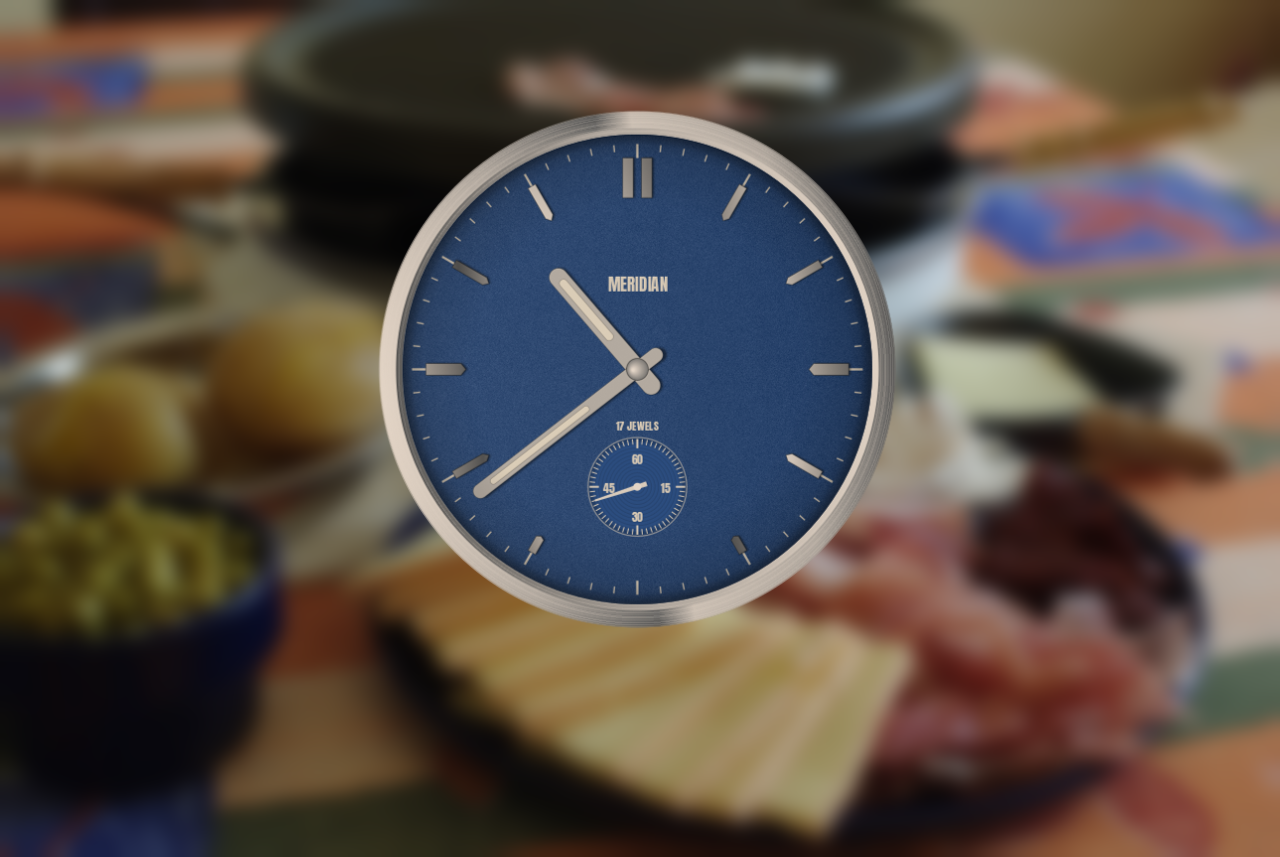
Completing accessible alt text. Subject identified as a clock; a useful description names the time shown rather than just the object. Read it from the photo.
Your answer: 10:38:42
